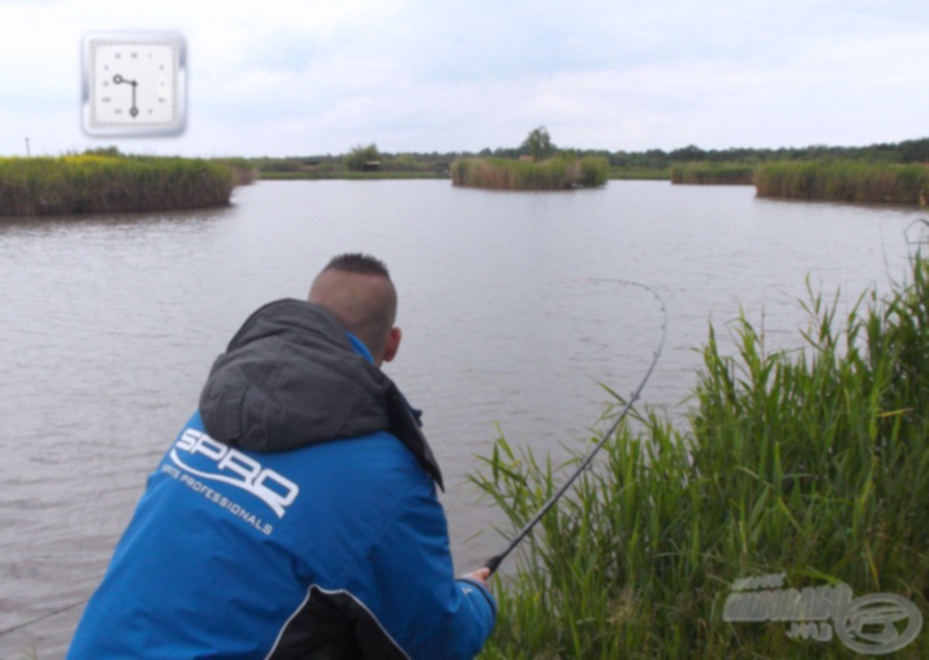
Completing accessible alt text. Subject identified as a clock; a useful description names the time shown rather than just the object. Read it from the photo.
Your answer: 9:30
